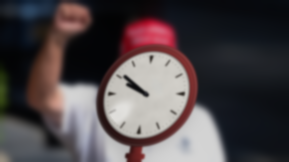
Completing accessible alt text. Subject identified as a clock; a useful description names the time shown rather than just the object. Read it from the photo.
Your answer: 9:51
